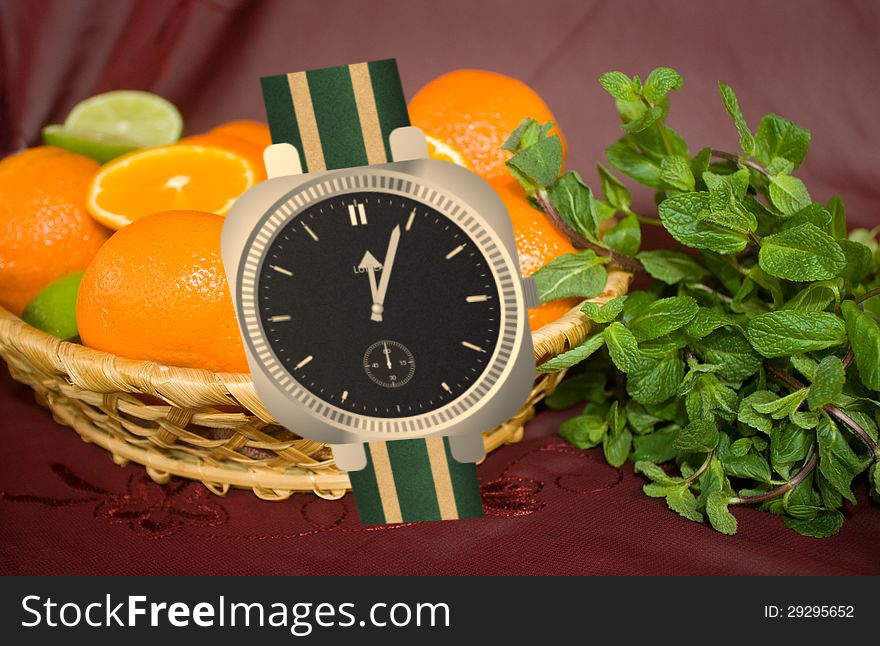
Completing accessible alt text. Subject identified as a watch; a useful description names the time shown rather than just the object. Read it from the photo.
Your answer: 12:04
